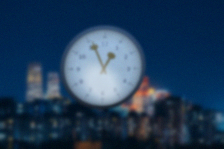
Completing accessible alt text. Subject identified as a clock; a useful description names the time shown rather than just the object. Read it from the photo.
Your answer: 12:56
